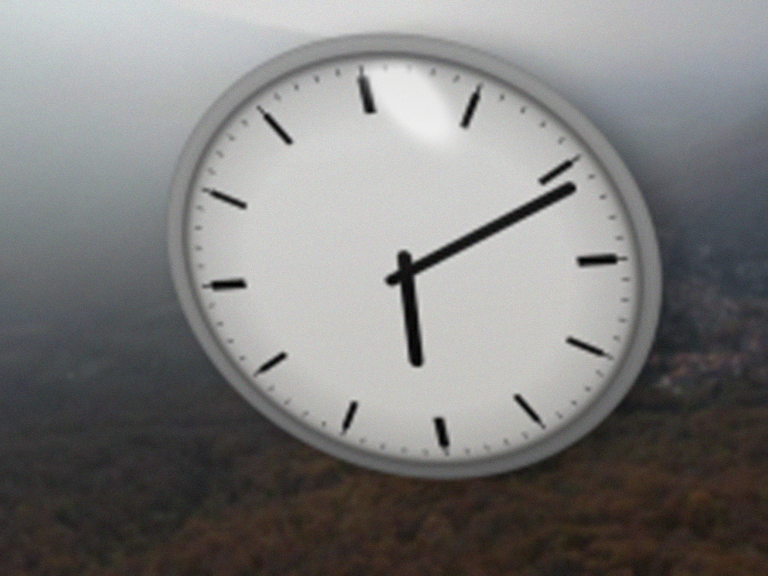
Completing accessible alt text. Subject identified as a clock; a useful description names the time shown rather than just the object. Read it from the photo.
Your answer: 6:11
